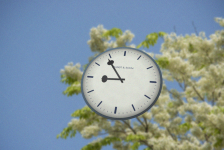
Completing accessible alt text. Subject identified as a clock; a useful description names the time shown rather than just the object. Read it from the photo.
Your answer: 8:54
